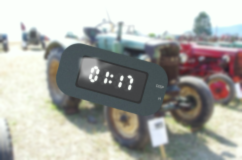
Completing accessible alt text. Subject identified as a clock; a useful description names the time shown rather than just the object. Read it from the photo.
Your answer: 1:17
